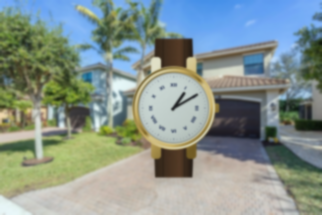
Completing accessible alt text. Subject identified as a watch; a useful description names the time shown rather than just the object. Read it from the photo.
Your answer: 1:10
